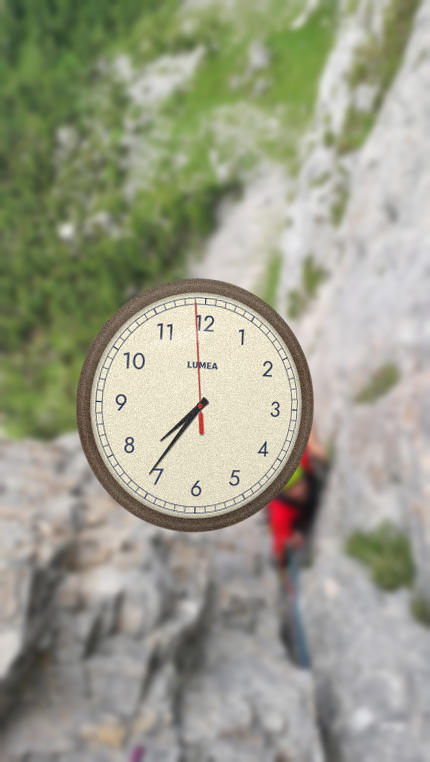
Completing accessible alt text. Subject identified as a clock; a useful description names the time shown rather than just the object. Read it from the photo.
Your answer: 7:35:59
